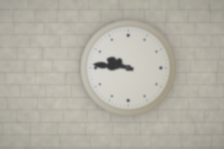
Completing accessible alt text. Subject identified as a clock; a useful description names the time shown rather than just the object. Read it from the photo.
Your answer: 9:46
